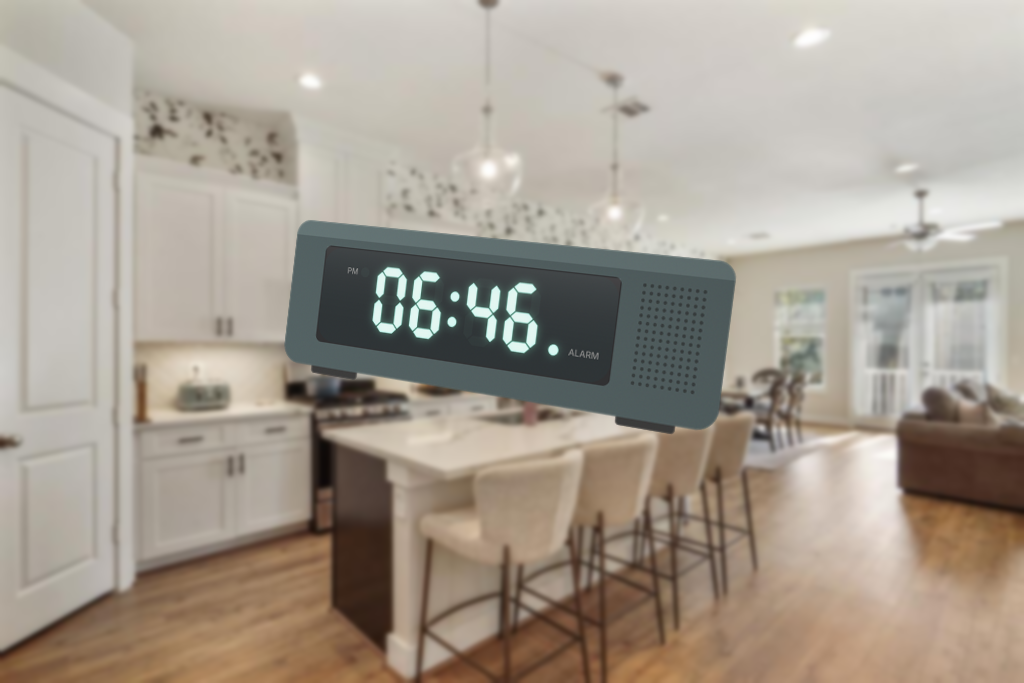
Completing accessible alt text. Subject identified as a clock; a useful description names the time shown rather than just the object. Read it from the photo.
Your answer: 6:46
